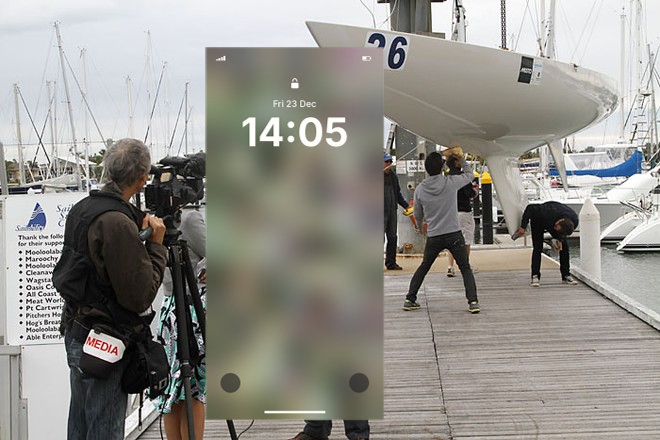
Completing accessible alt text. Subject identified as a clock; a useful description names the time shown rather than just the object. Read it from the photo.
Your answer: 14:05
